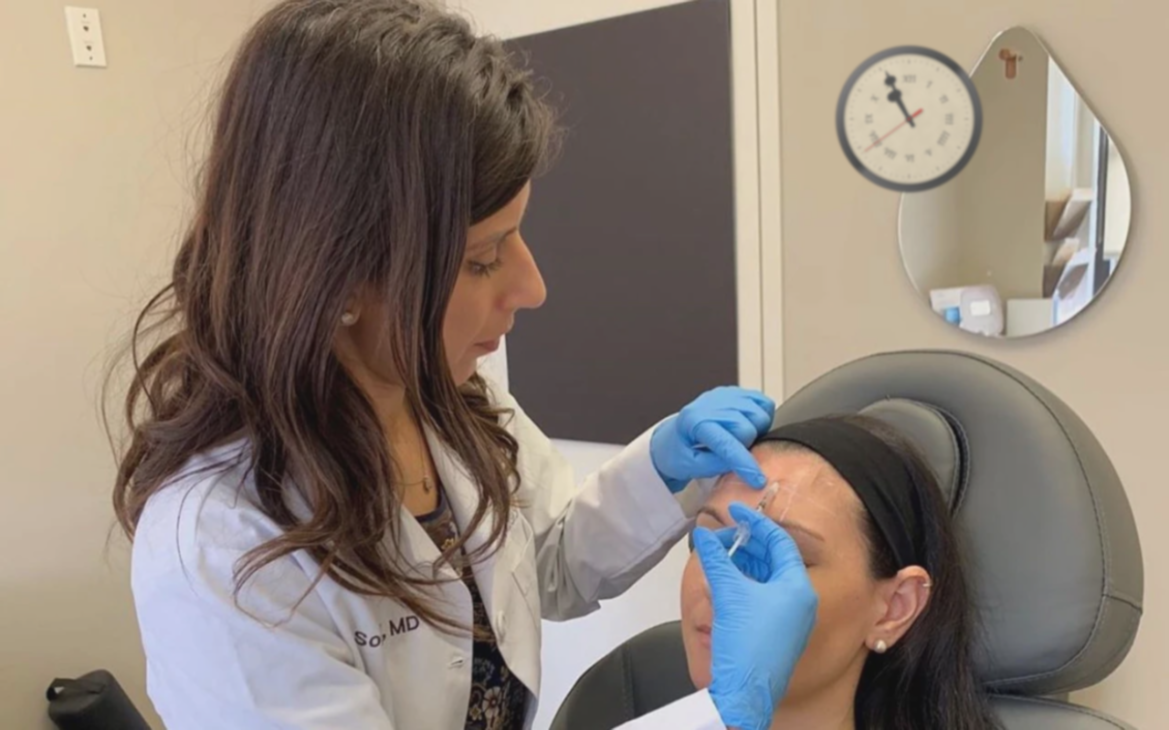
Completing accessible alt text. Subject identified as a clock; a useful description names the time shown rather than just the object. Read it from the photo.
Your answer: 10:55:39
